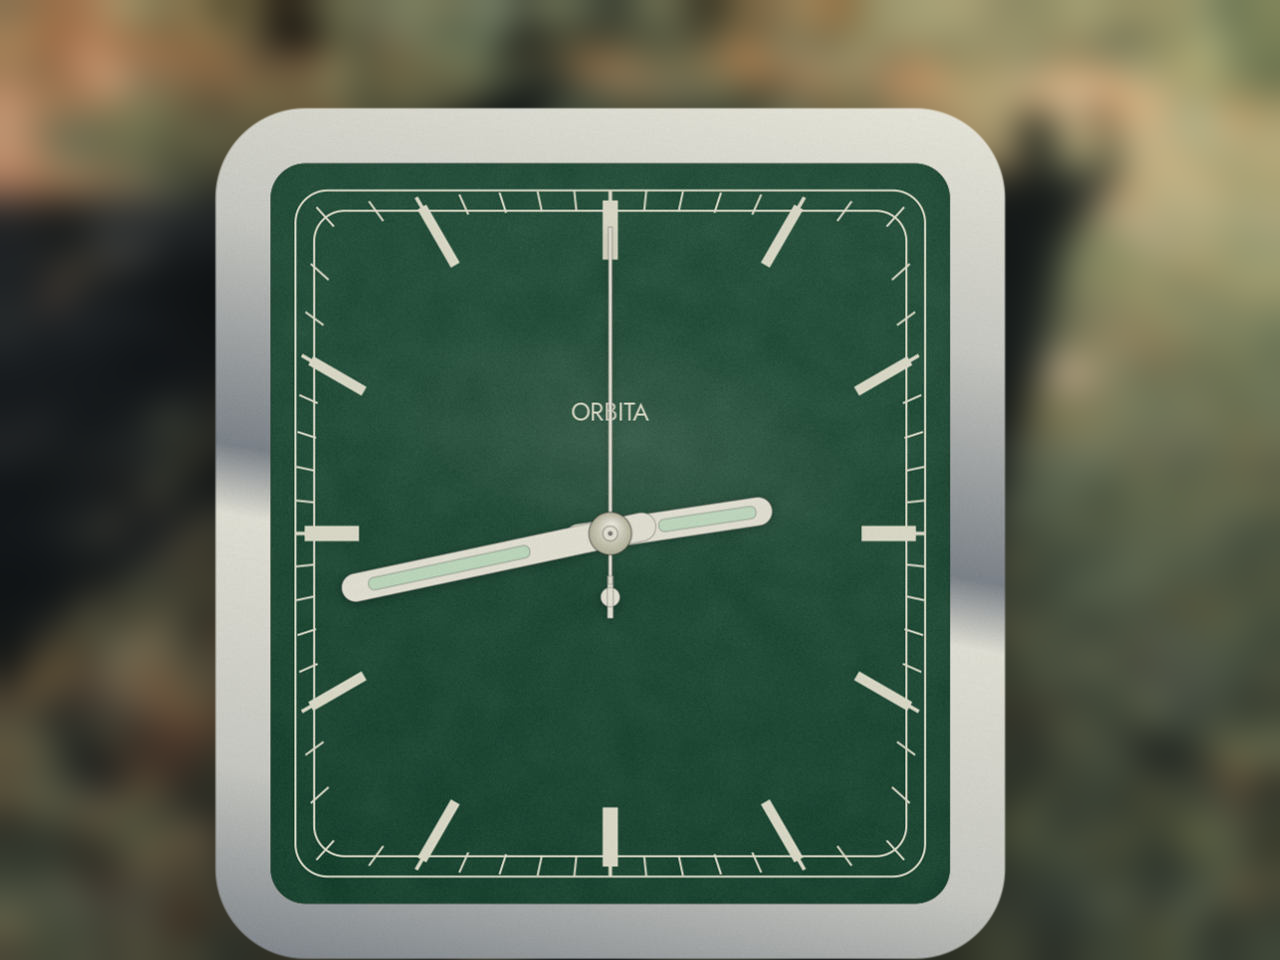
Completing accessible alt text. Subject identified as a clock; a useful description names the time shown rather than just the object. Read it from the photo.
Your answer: 2:43:00
